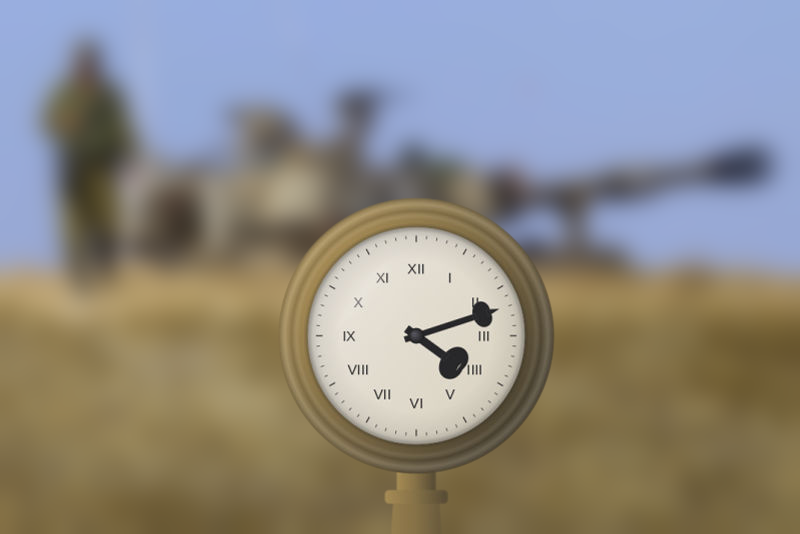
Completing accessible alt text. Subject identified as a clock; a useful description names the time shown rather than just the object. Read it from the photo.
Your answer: 4:12
